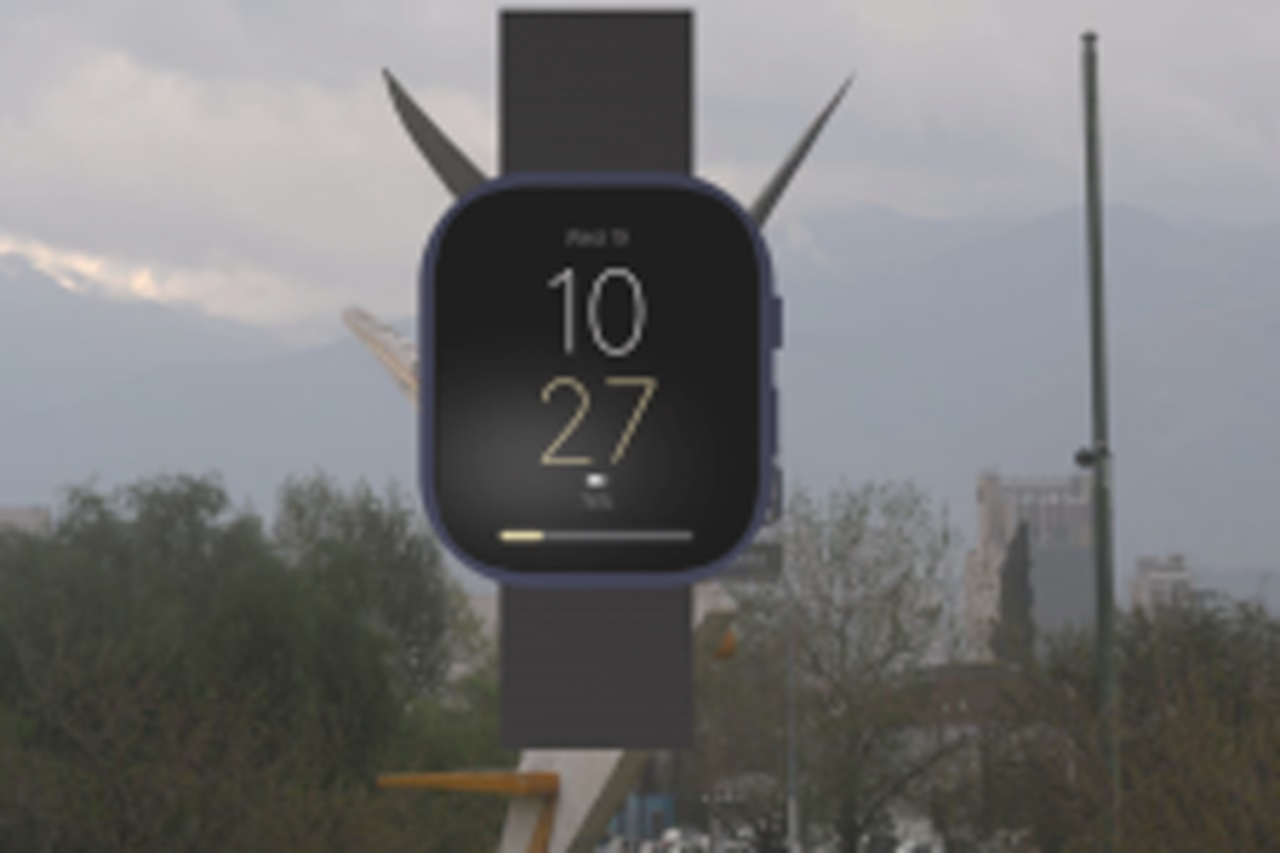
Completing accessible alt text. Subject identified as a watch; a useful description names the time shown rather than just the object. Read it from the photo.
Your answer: 10:27
